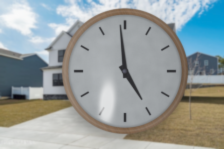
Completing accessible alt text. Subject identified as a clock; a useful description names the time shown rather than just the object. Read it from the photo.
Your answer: 4:59
